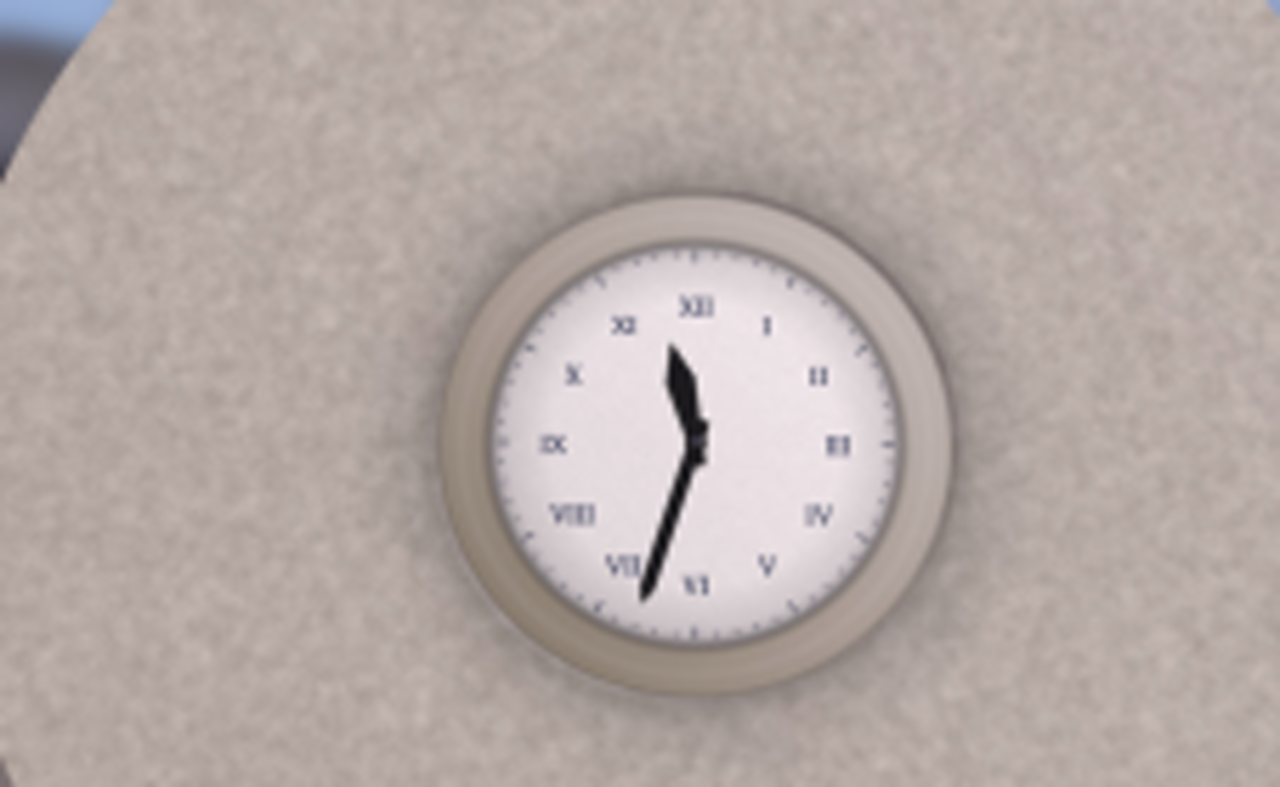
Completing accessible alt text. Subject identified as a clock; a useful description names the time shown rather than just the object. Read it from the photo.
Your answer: 11:33
